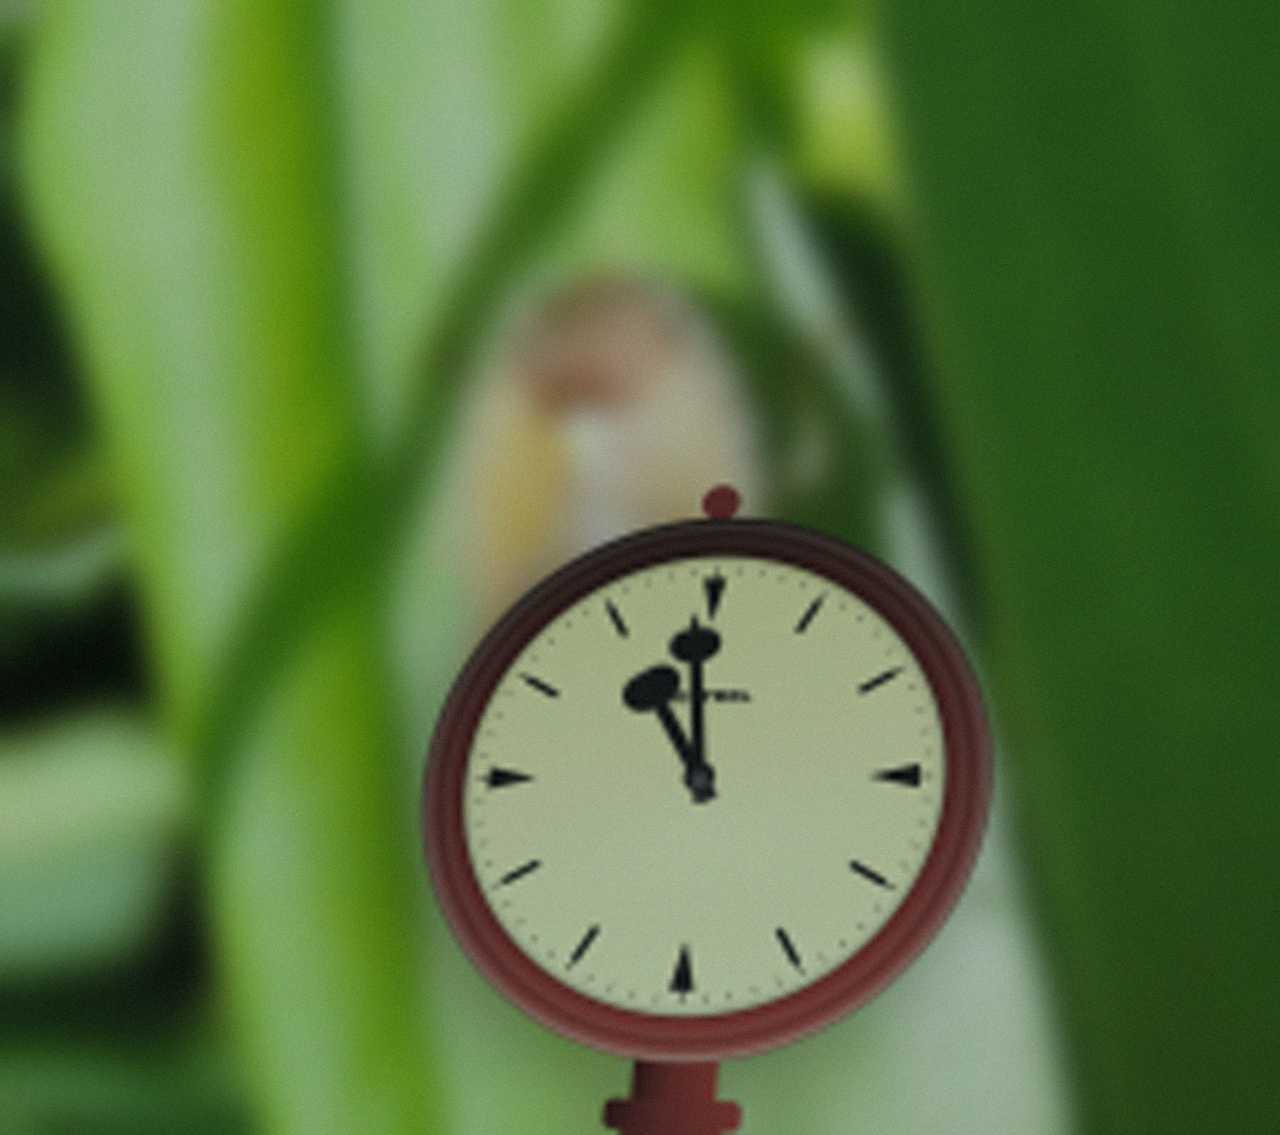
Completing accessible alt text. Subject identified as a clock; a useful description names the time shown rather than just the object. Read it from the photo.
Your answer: 10:59
